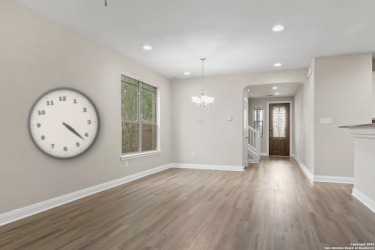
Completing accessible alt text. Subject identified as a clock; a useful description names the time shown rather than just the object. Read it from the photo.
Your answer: 4:22
